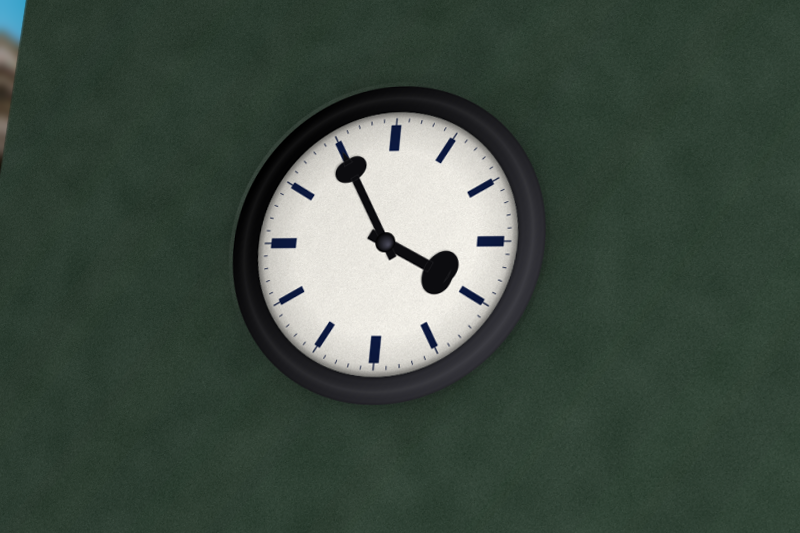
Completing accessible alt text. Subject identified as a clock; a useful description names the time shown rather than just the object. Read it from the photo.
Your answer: 3:55
